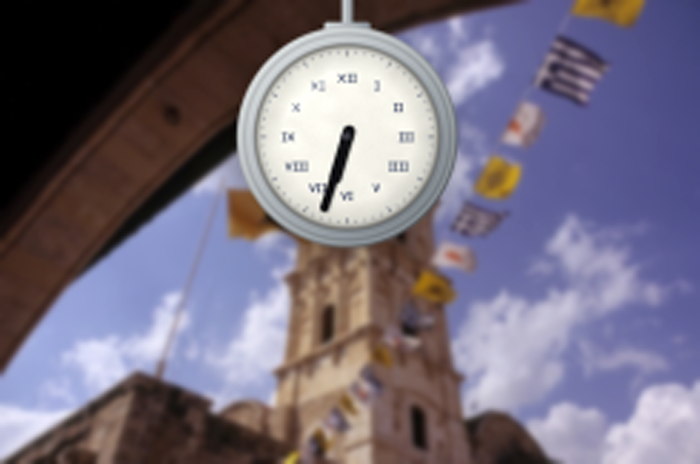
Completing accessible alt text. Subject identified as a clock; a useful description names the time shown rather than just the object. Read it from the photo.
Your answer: 6:33
